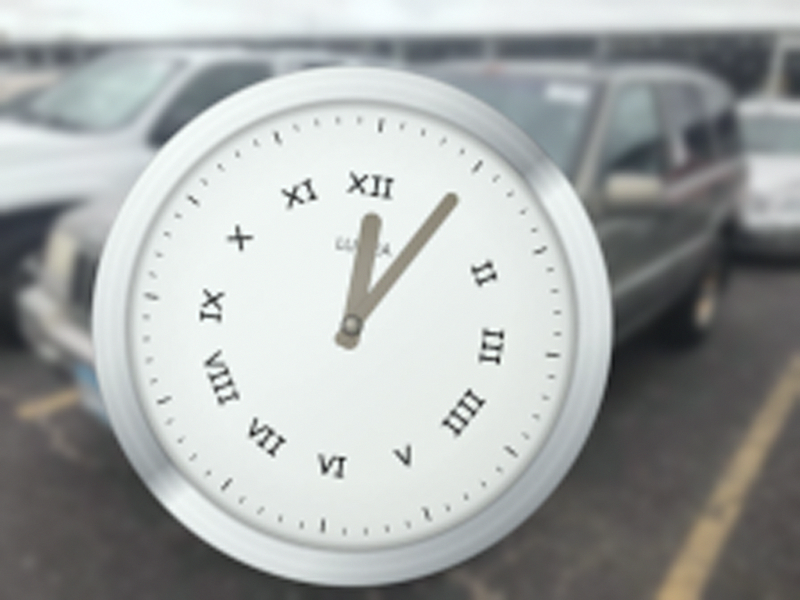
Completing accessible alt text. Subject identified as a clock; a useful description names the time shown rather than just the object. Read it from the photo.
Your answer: 12:05
